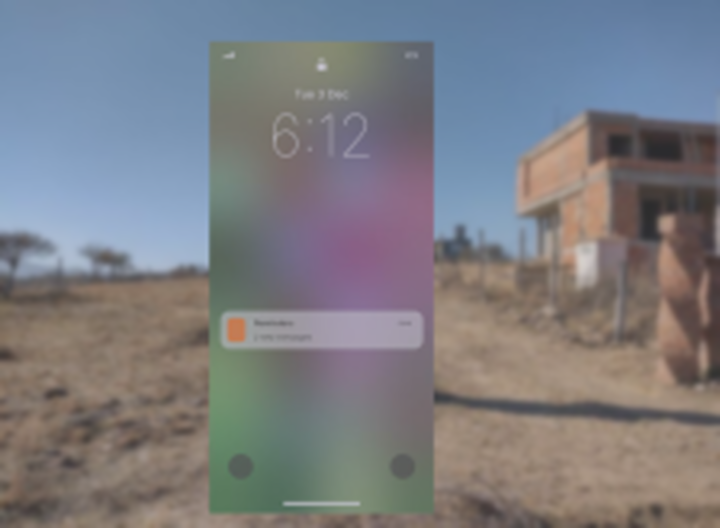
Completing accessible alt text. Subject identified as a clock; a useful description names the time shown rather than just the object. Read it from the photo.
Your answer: 6:12
